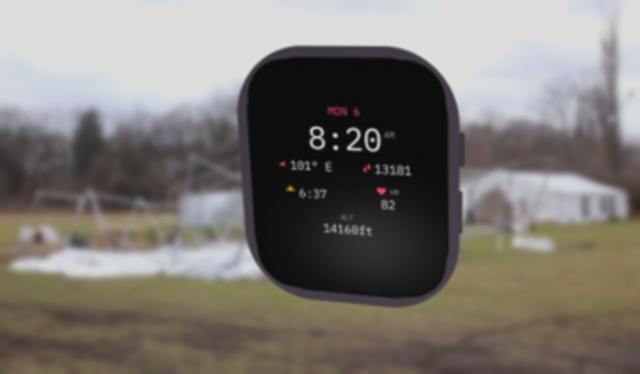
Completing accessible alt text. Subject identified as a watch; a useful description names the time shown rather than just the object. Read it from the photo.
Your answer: 8:20
